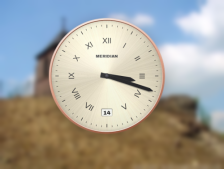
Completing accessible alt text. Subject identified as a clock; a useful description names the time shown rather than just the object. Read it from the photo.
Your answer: 3:18
